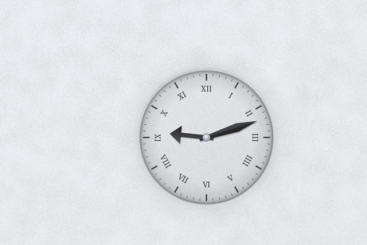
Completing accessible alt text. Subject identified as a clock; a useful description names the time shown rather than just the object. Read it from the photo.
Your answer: 9:12
